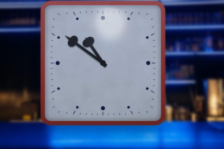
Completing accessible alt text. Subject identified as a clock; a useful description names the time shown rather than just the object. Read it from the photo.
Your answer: 10:51
